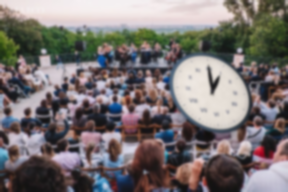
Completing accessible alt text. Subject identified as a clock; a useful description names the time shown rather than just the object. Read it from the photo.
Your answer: 1:00
